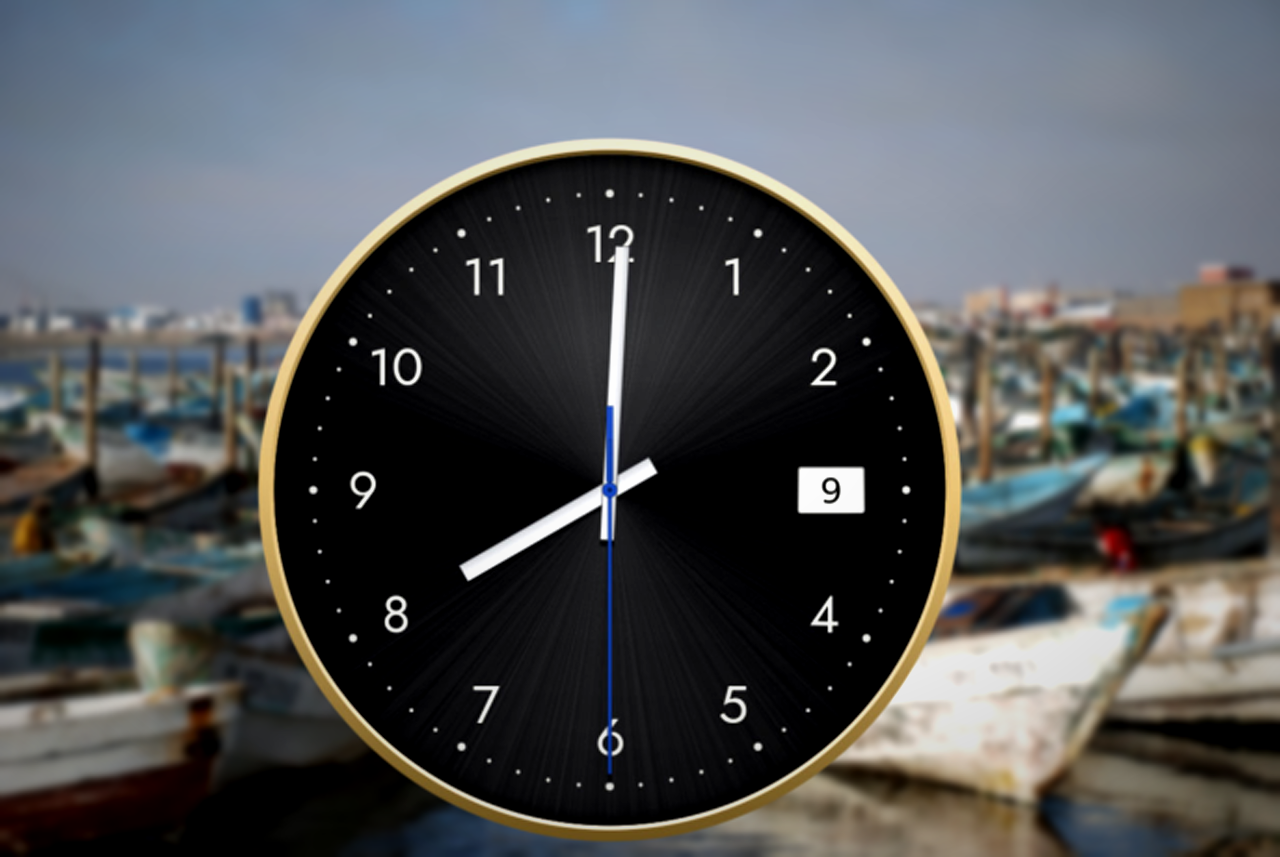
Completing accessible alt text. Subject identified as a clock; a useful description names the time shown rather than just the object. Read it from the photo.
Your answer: 8:00:30
